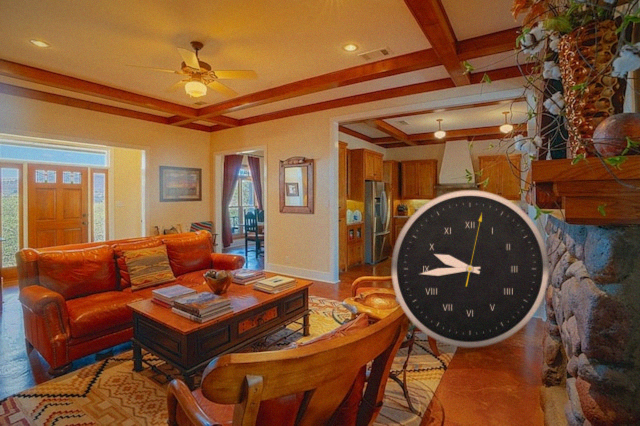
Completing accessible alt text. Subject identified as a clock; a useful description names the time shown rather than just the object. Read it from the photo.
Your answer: 9:44:02
